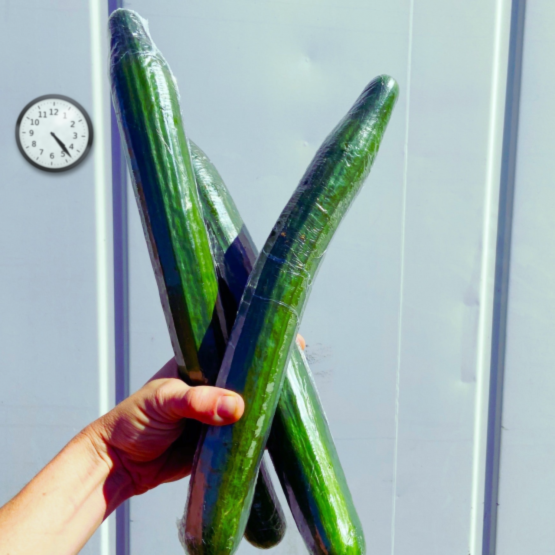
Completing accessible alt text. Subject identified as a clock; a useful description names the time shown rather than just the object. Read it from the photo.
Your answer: 4:23
